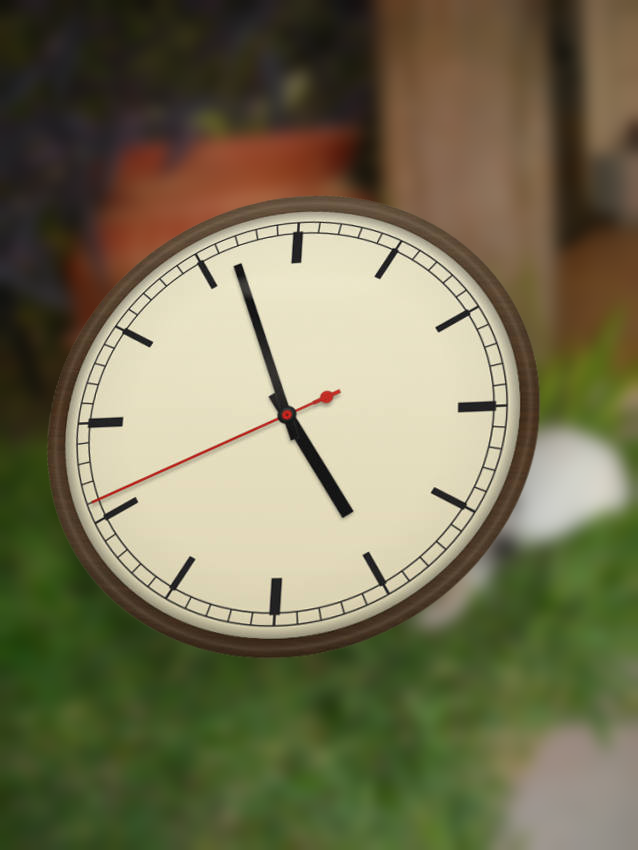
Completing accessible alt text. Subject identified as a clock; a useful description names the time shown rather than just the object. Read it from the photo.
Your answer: 4:56:41
